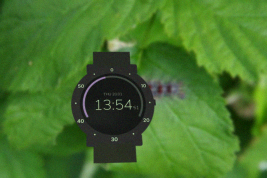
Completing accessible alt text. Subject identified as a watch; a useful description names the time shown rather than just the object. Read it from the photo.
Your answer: 13:54
